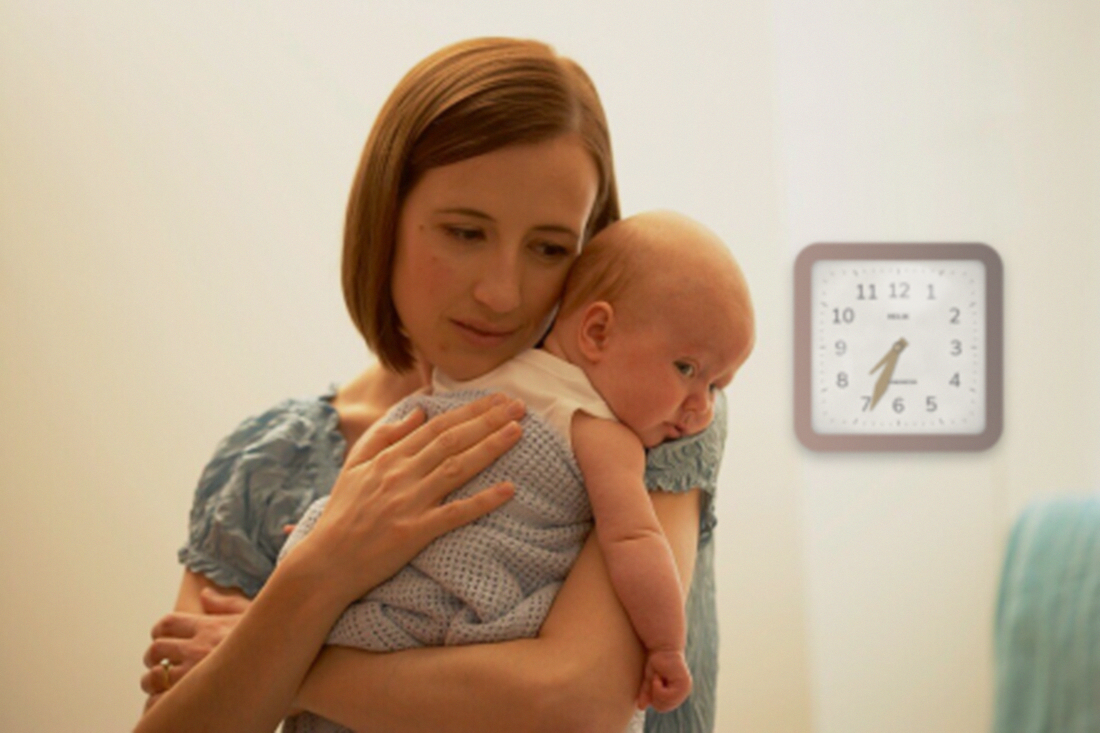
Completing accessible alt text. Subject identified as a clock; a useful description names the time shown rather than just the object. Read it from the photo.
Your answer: 7:34
